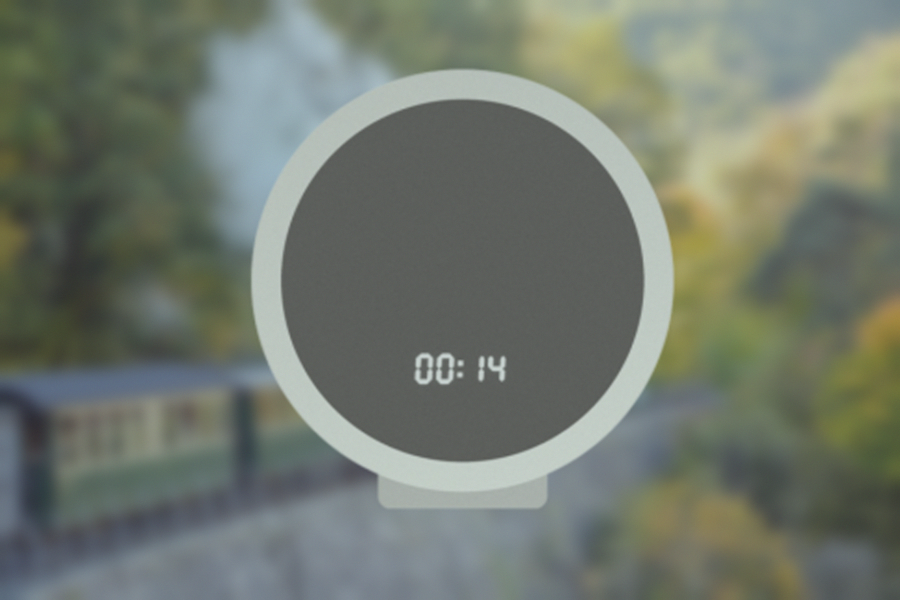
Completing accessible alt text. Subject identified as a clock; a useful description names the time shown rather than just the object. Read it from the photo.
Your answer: 0:14
